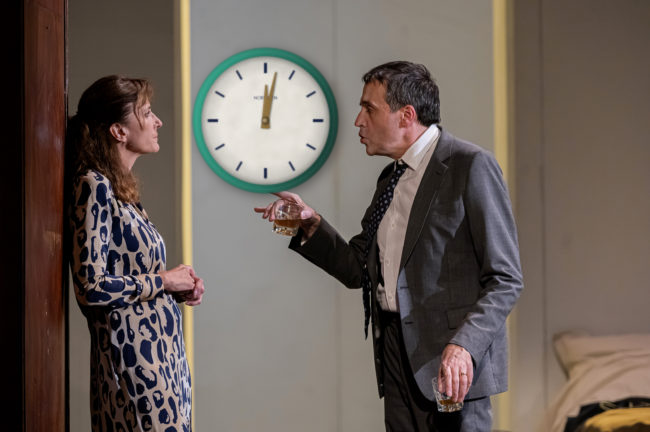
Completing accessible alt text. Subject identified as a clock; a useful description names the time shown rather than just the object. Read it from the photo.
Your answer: 12:02
